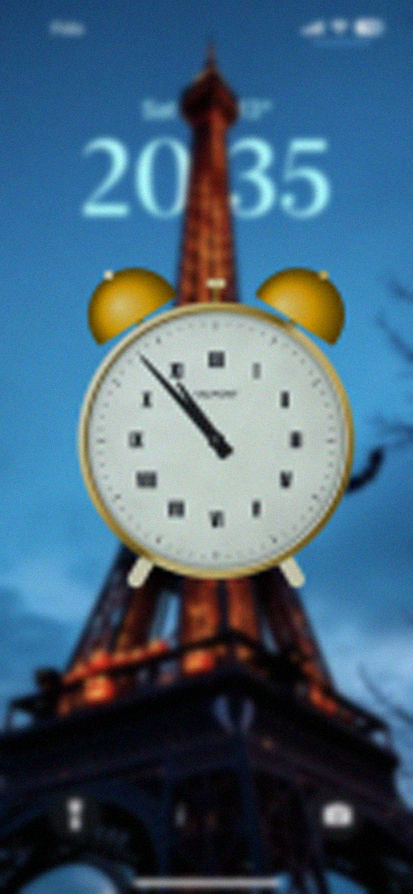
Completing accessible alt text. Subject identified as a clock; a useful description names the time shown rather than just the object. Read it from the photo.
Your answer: 10:53
